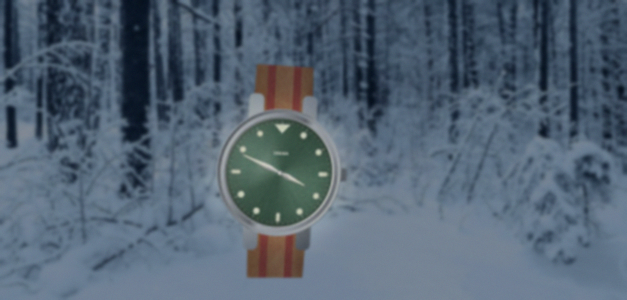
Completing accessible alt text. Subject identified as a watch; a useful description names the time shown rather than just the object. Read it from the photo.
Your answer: 3:49
